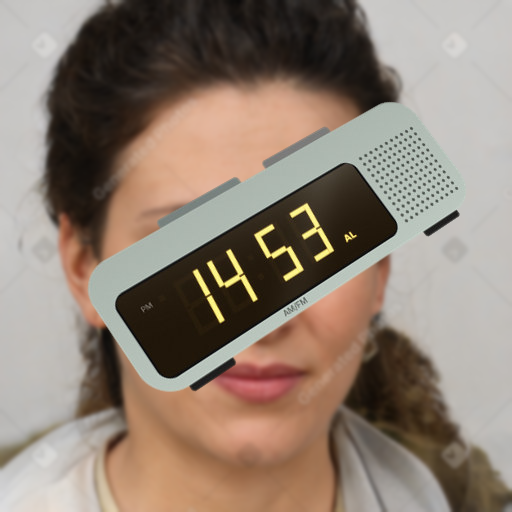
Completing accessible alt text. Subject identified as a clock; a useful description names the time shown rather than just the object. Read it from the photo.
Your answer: 14:53
